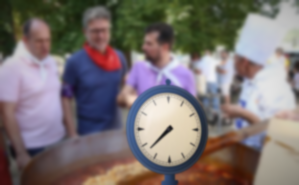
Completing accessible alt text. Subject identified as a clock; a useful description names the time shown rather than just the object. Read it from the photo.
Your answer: 7:38
